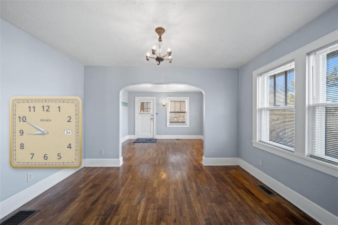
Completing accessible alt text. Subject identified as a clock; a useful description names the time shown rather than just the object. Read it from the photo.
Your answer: 8:50
